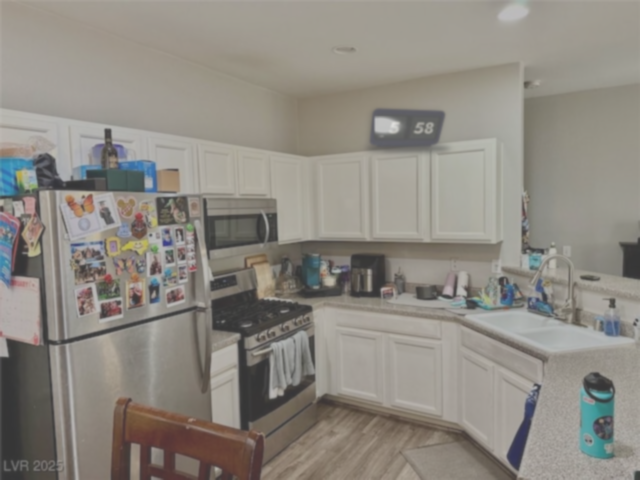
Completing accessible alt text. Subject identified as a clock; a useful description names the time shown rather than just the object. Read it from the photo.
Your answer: 5:58
